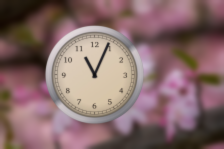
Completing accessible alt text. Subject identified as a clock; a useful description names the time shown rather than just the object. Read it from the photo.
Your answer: 11:04
